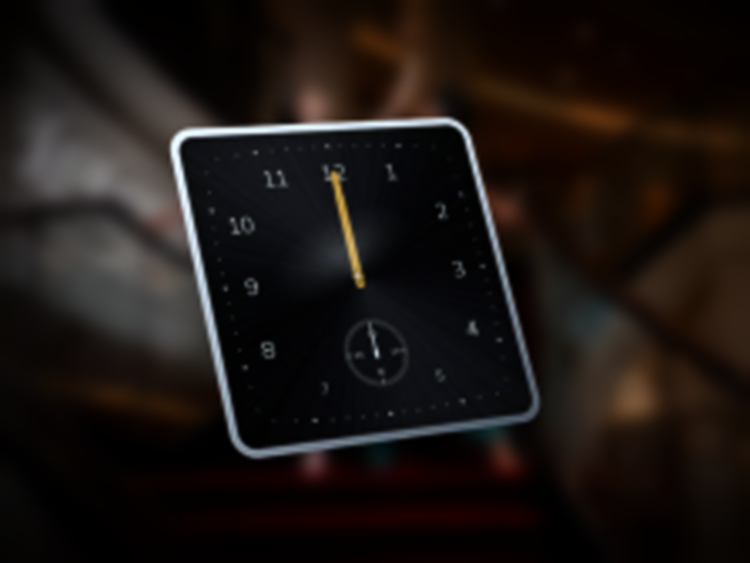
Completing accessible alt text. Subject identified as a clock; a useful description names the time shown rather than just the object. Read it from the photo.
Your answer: 12:00
